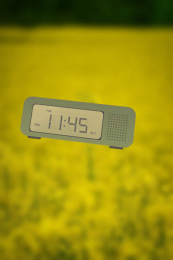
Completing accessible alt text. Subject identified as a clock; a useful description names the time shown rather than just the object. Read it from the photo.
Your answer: 11:45
